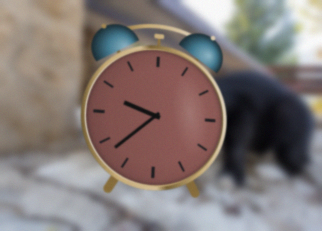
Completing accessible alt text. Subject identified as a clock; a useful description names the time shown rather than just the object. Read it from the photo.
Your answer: 9:38
